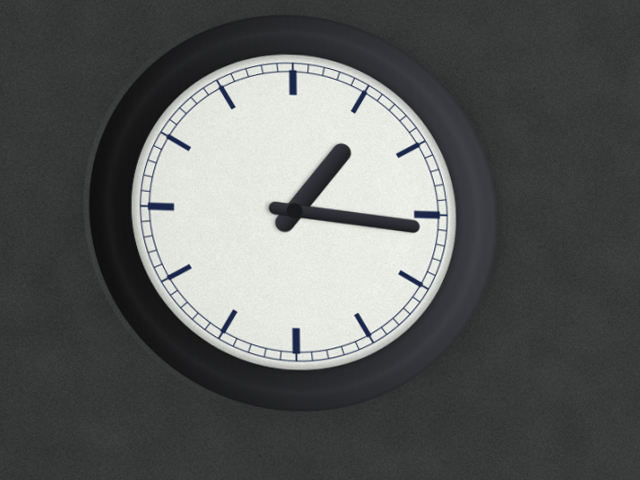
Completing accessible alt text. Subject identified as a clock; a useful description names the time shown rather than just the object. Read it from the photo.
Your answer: 1:16
